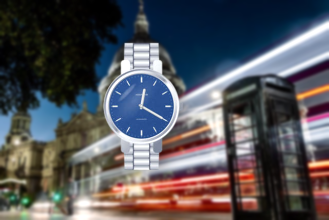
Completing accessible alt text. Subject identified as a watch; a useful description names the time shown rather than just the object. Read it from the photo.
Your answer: 12:20
